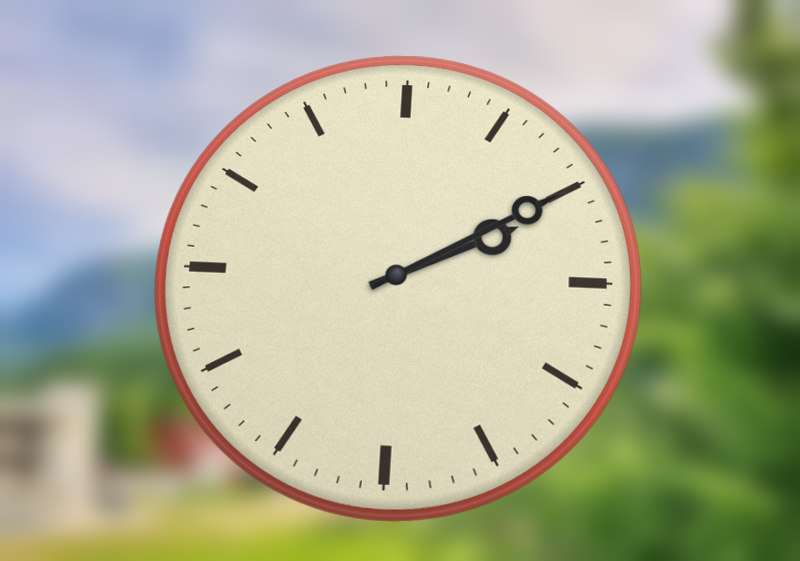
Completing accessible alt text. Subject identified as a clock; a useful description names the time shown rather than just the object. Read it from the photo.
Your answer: 2:10
